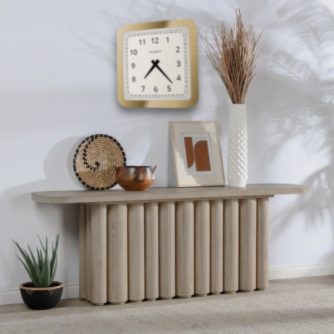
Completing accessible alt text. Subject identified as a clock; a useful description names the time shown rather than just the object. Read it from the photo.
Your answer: 7:23
